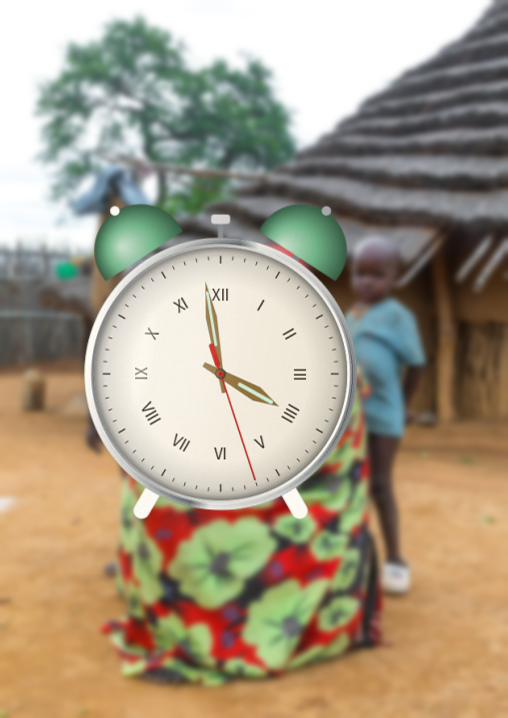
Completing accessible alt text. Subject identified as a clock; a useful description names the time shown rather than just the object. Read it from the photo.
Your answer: 3:58:27
